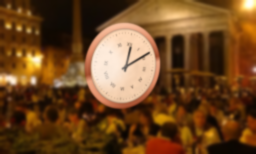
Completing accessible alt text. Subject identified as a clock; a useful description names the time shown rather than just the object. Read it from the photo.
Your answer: 12:09
